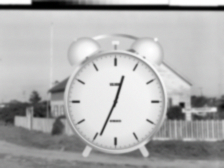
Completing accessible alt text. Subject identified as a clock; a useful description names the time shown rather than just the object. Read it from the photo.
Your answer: 12:34
